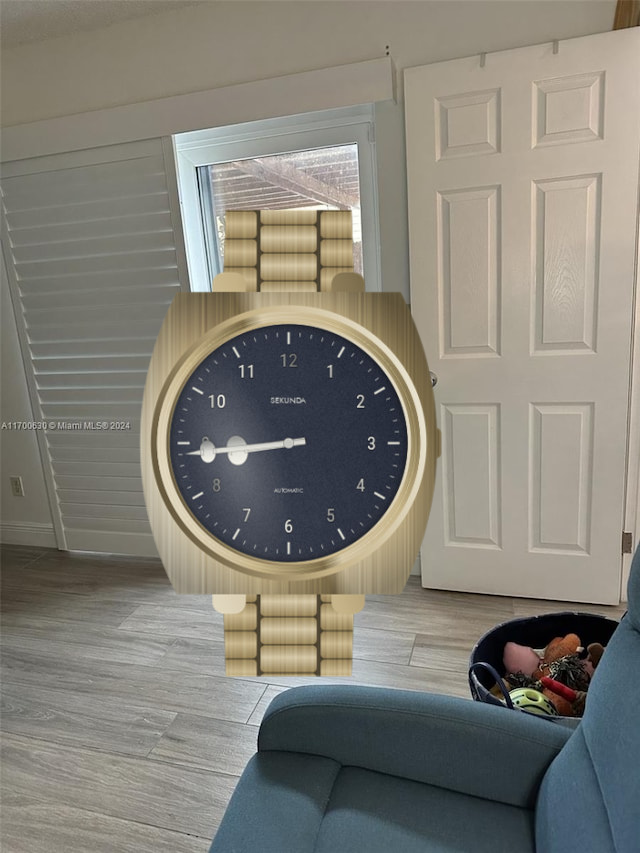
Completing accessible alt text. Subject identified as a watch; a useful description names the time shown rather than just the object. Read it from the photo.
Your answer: 8:44
